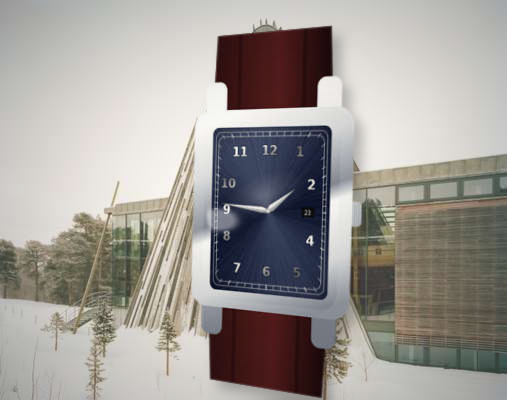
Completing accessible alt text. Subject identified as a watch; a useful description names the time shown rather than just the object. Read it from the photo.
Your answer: 1:46
